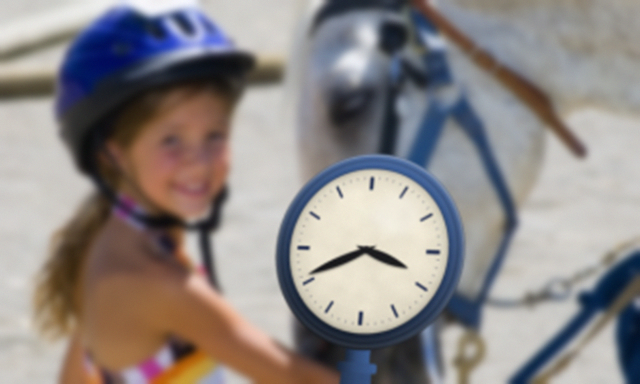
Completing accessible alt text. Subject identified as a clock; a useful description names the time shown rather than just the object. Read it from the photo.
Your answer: 3:41
